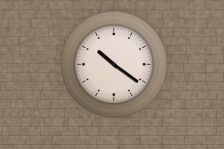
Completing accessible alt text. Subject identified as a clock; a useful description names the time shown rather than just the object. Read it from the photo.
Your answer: 10:21
